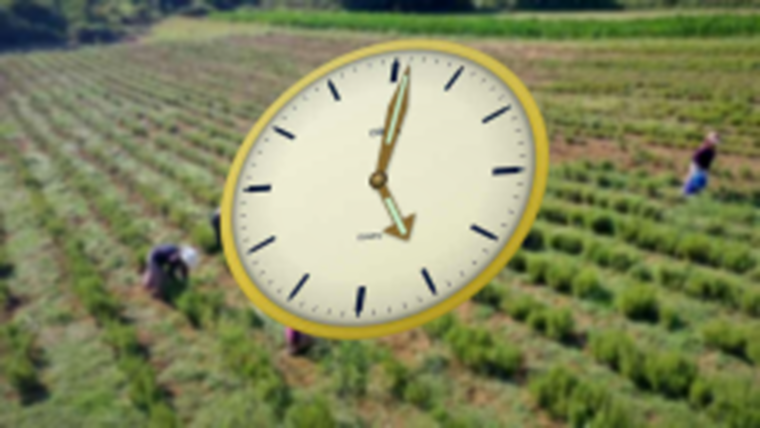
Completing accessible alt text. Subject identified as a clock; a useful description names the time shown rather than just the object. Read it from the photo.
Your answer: 5:01
